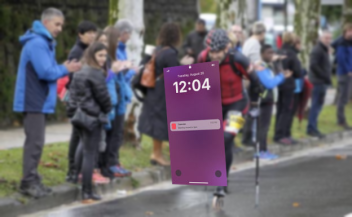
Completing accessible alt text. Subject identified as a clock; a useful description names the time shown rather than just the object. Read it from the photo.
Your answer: 12:04
